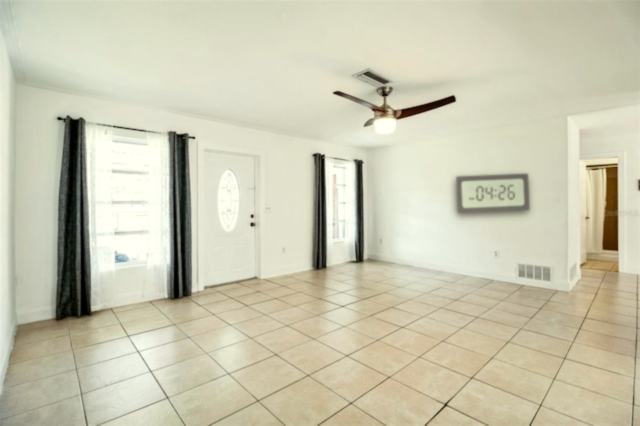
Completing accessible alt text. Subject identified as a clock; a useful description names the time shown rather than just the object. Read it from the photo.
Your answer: 4:26
